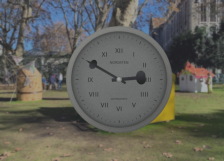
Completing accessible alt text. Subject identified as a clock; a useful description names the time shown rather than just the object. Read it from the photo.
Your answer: 2:50
